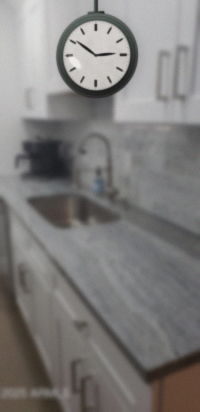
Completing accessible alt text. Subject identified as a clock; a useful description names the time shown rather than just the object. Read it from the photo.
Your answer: 2:51
